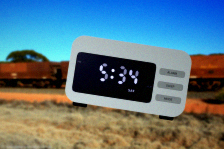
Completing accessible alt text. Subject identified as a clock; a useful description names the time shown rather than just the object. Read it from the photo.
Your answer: 5:34
